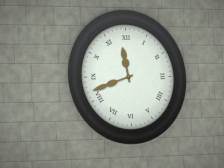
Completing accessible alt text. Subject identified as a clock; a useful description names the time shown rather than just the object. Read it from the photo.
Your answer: 11:42
